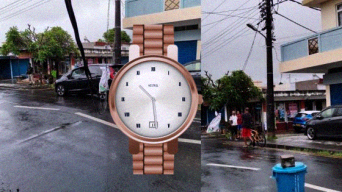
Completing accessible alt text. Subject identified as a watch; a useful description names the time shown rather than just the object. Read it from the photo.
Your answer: 10:29
